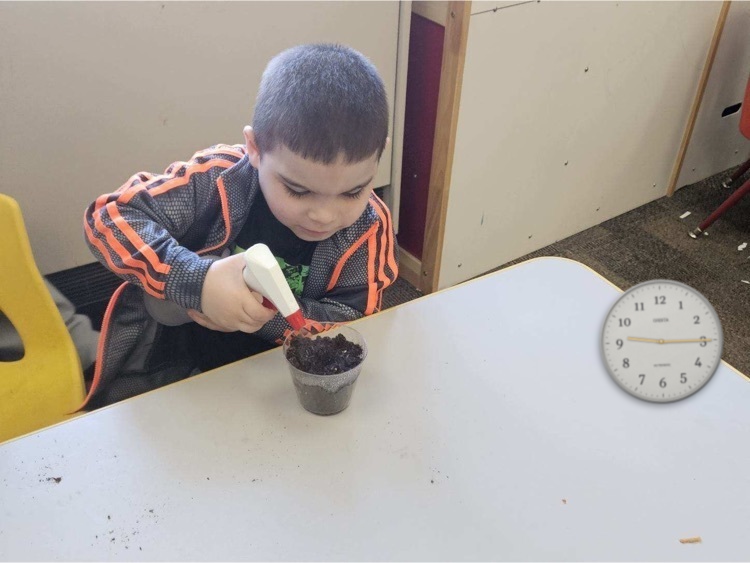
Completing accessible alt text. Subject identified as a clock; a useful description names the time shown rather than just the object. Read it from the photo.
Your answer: 9:15
